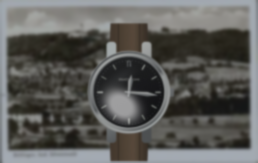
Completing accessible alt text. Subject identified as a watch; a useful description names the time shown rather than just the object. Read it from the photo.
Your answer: 12:16
